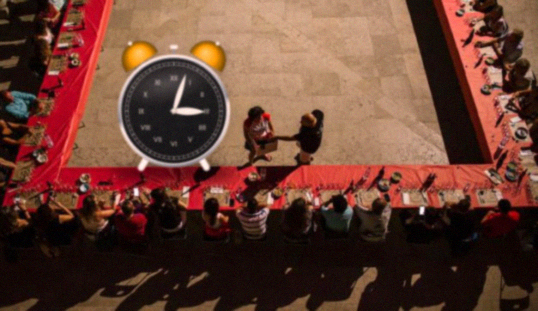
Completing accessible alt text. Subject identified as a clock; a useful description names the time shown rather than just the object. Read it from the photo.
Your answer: 3:03
